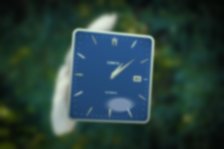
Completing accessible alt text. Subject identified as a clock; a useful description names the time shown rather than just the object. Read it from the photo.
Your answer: 1:08
